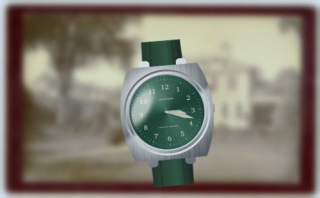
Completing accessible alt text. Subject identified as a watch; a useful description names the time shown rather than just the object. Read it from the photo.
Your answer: 3:18
